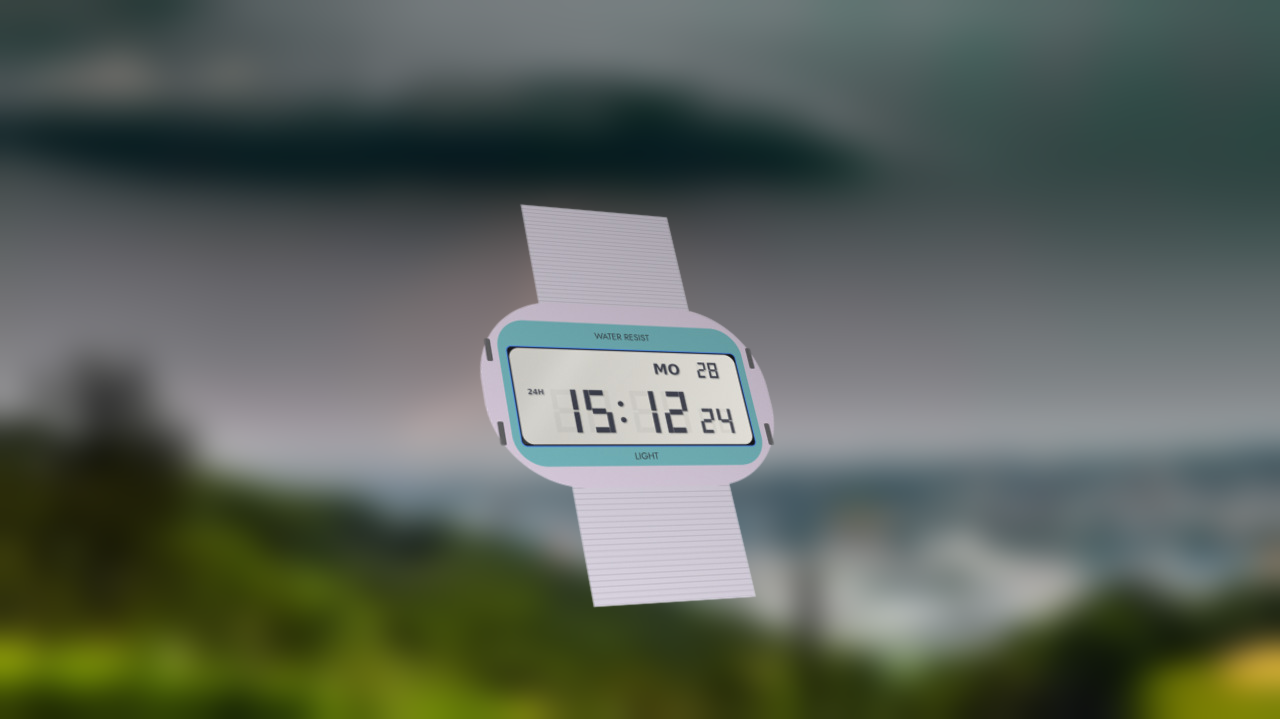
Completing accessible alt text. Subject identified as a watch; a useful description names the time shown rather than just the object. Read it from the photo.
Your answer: 15:12:24
